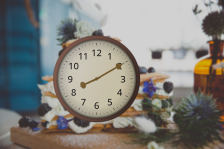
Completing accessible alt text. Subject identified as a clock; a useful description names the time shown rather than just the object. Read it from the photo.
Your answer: 8:10
